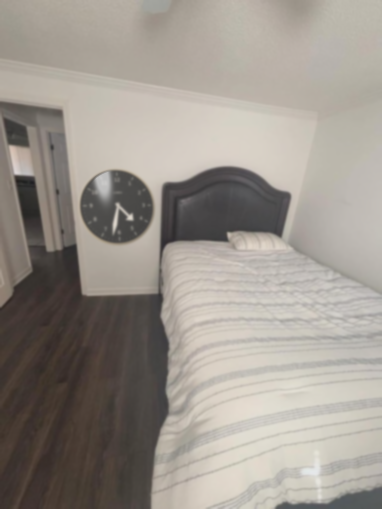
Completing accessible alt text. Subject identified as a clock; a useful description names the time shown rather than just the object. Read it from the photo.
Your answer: 4:32
